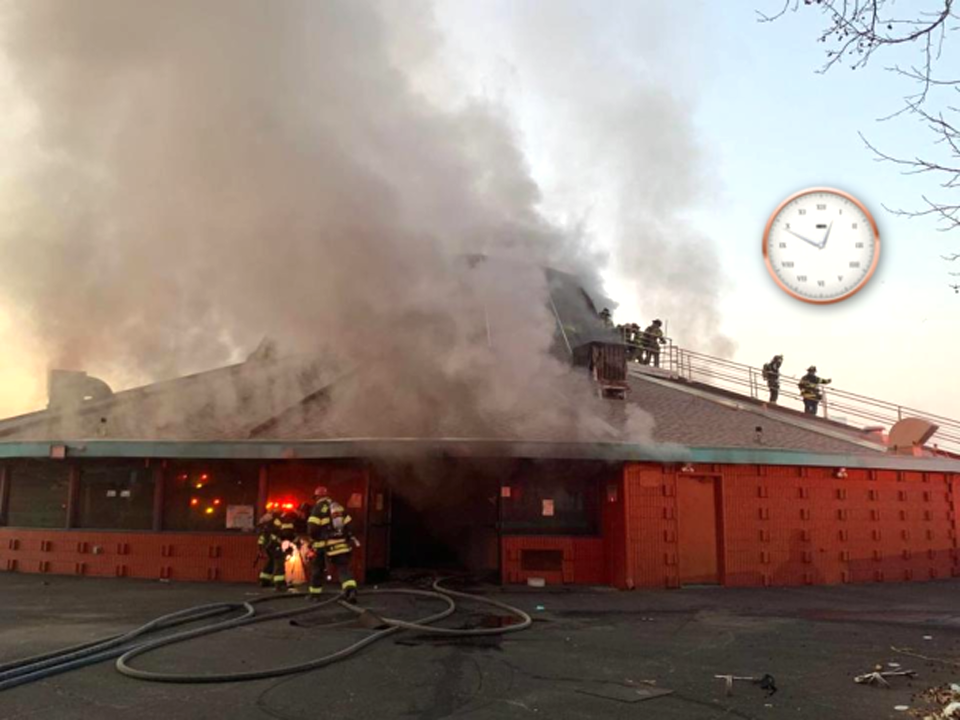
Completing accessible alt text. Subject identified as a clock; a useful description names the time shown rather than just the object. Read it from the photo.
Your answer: 12:49
